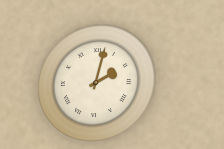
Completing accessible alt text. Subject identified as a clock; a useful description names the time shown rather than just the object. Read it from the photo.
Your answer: 2:02
